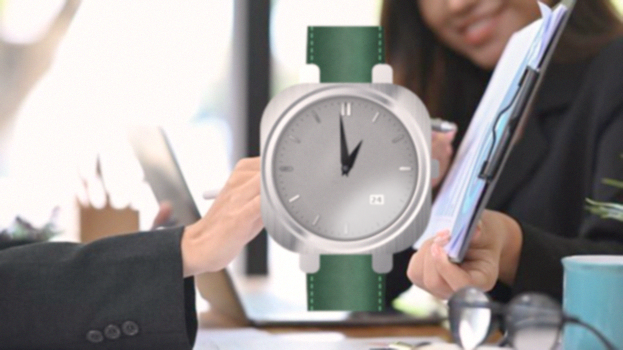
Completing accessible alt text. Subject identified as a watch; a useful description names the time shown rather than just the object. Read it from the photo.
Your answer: 12:59
